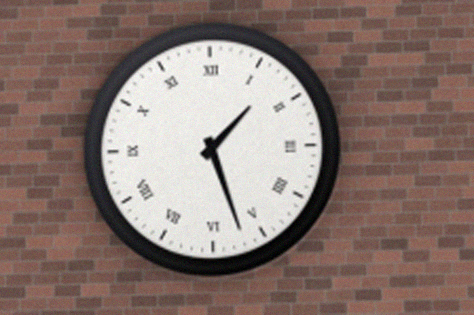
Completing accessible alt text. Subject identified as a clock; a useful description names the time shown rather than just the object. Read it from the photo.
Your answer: 1:27
